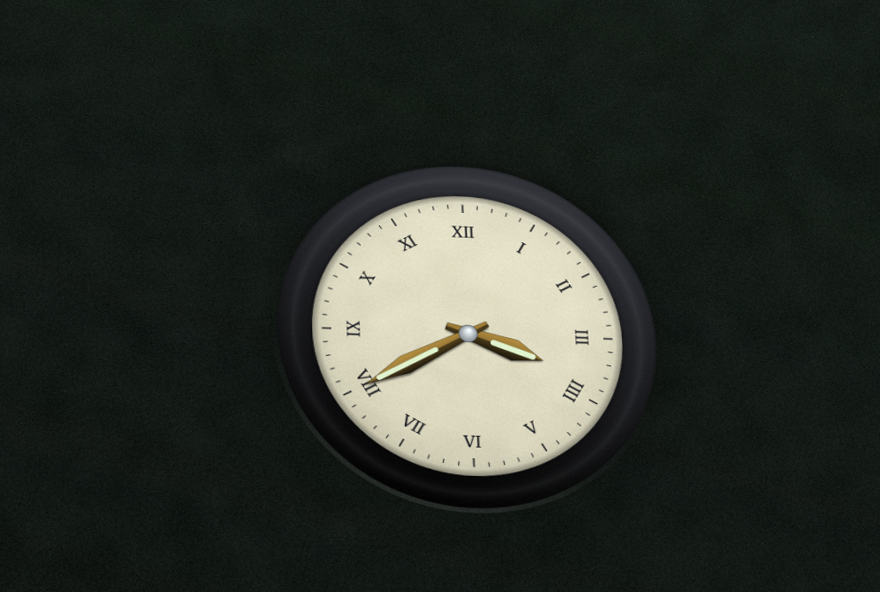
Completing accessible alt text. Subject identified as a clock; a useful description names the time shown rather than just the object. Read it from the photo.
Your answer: 3:40
